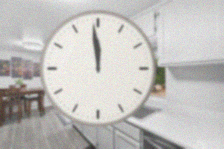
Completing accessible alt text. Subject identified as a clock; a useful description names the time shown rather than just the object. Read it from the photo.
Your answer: 11:59
